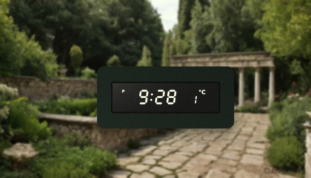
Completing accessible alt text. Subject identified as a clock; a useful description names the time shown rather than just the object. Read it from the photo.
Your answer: 9:28
